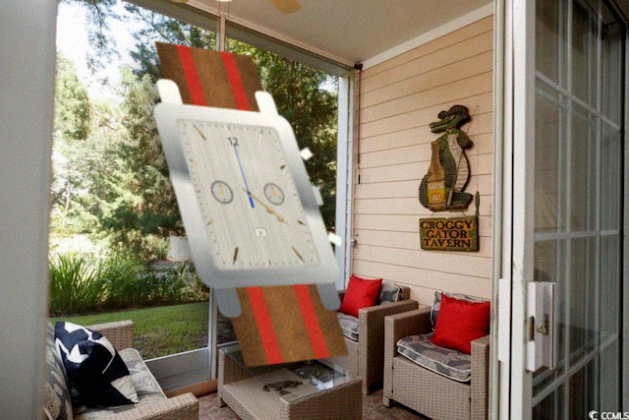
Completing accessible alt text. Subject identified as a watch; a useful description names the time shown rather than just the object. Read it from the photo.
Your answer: 4:22
